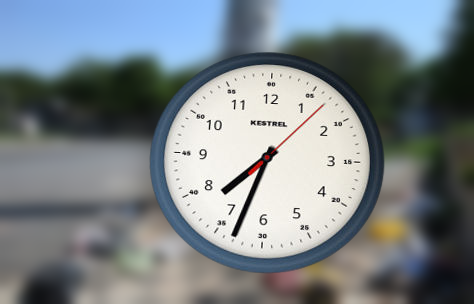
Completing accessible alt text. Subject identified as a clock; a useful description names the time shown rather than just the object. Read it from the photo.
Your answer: 7:33:07
